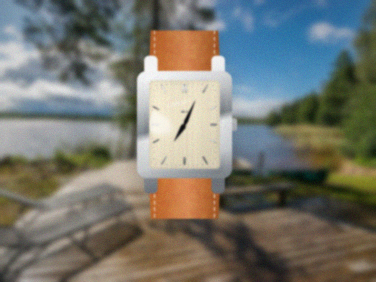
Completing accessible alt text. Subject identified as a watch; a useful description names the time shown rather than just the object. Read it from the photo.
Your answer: 7:04
